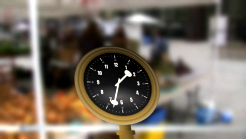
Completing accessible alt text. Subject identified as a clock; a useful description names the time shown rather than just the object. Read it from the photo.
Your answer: 1:33
